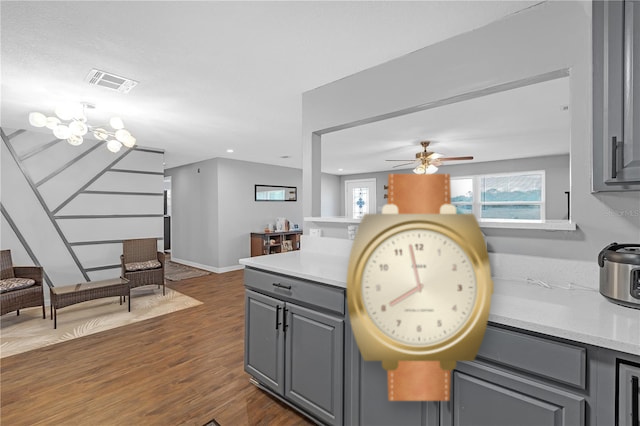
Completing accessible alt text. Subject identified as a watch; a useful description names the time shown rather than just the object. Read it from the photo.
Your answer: 7:58
